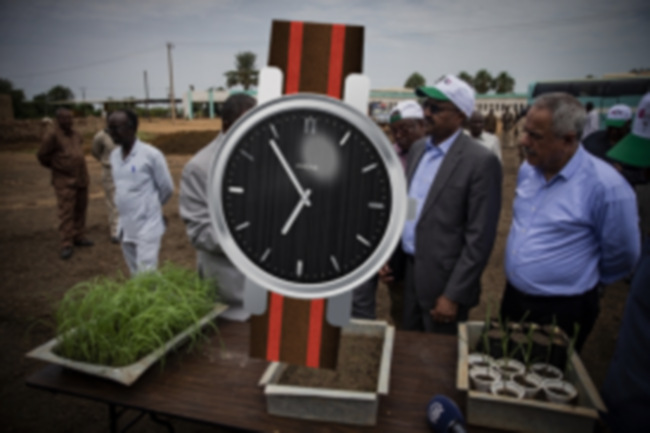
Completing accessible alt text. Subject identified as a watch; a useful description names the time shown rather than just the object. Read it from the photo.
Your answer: 6:54
